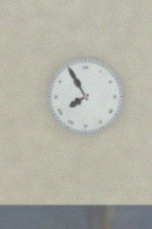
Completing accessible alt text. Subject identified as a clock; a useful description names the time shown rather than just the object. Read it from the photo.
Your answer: 7:55
